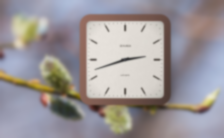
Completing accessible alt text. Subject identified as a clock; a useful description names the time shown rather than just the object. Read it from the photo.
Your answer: 2:42
